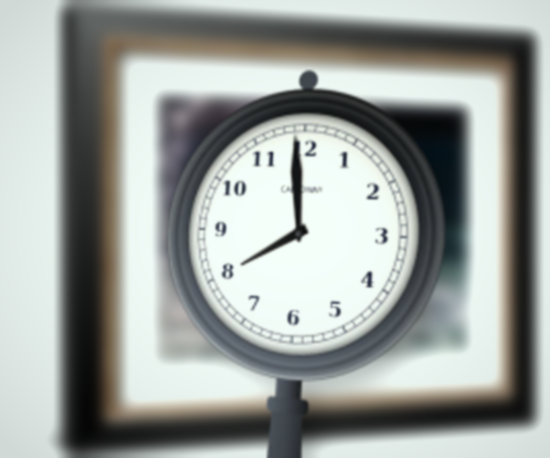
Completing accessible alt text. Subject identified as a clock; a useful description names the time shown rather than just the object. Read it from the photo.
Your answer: 7:59
